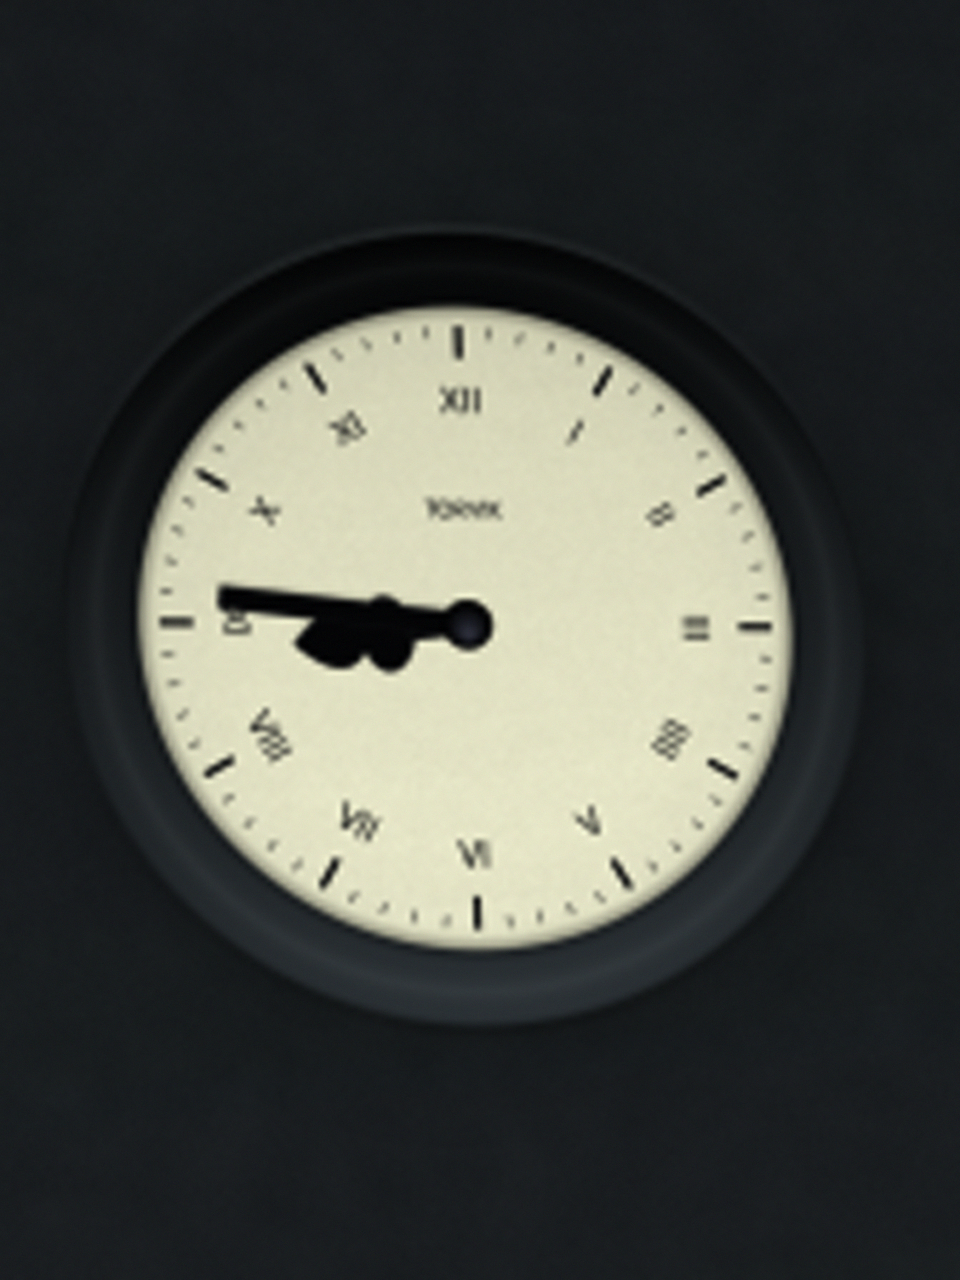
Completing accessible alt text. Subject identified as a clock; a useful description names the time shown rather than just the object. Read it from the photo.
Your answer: 8:46
